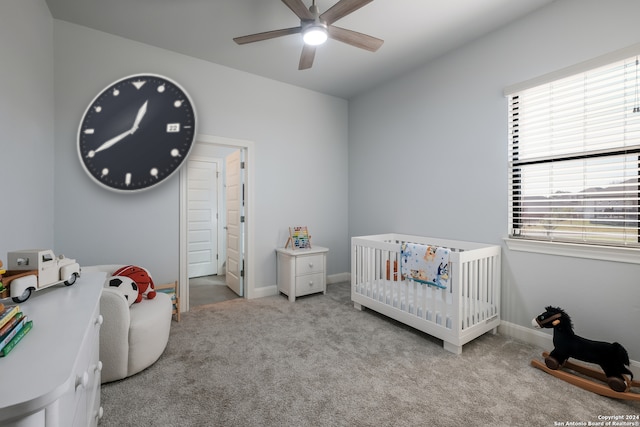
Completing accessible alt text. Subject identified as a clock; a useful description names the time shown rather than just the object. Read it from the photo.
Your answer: 12:40
